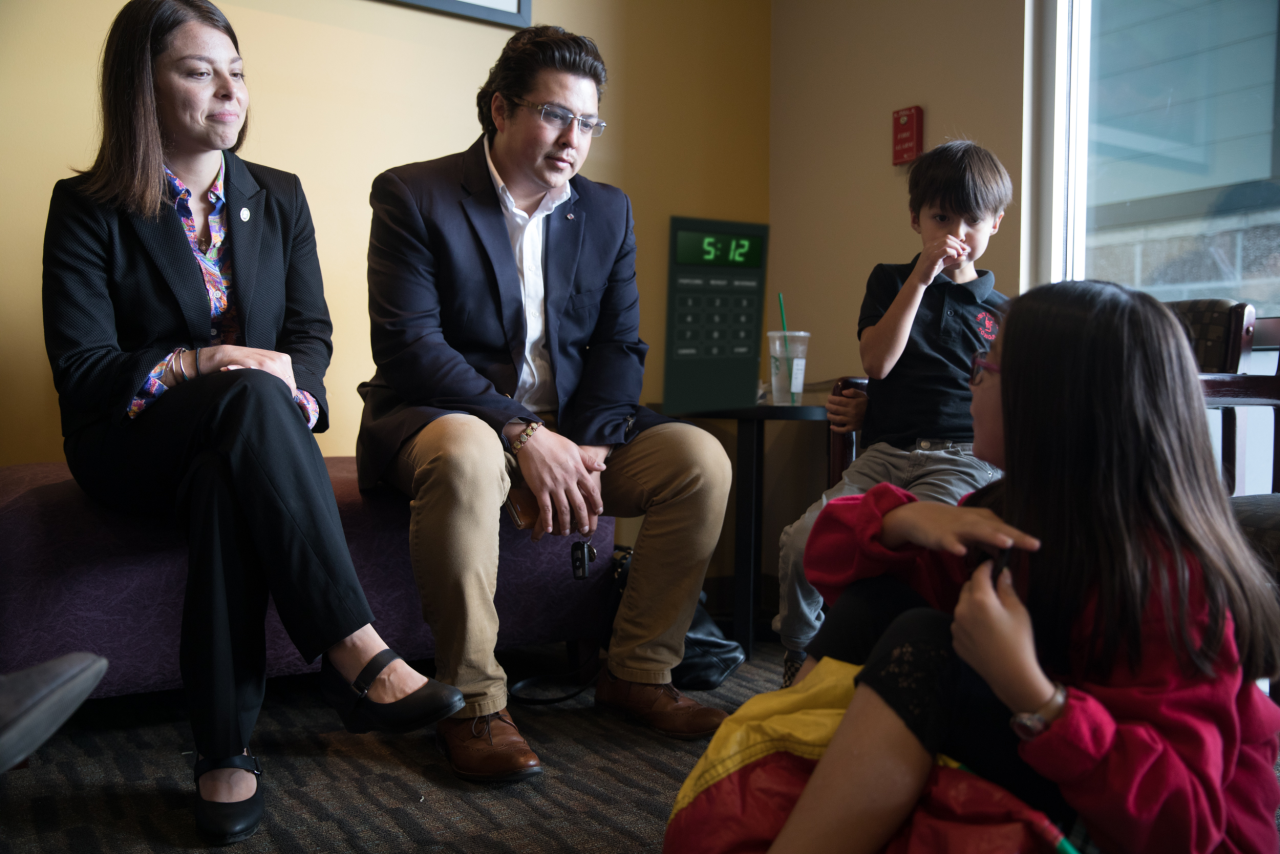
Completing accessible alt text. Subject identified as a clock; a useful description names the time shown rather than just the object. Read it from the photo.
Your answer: 5:12
